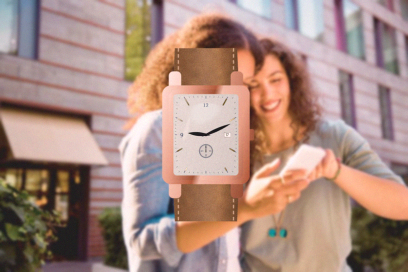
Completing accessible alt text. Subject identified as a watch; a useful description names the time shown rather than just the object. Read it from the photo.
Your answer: 9:11
